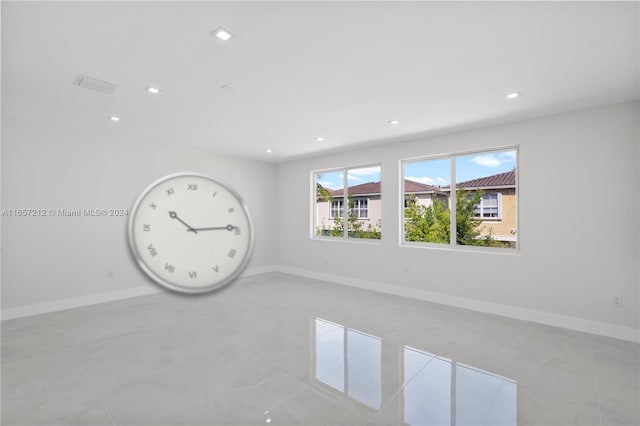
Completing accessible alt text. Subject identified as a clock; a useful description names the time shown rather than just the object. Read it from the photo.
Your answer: 10:14
